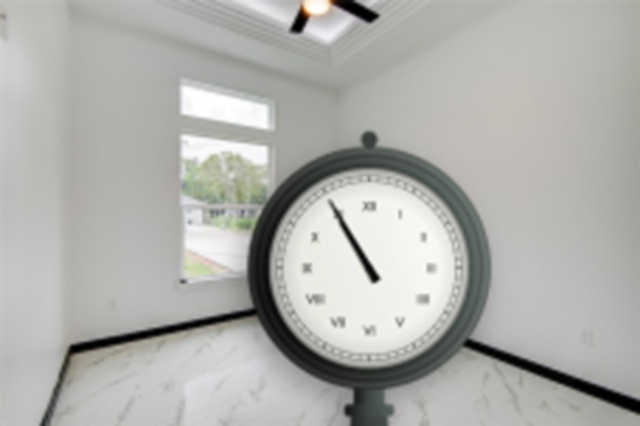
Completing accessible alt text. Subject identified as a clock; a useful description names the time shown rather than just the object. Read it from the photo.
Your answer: 10:55
